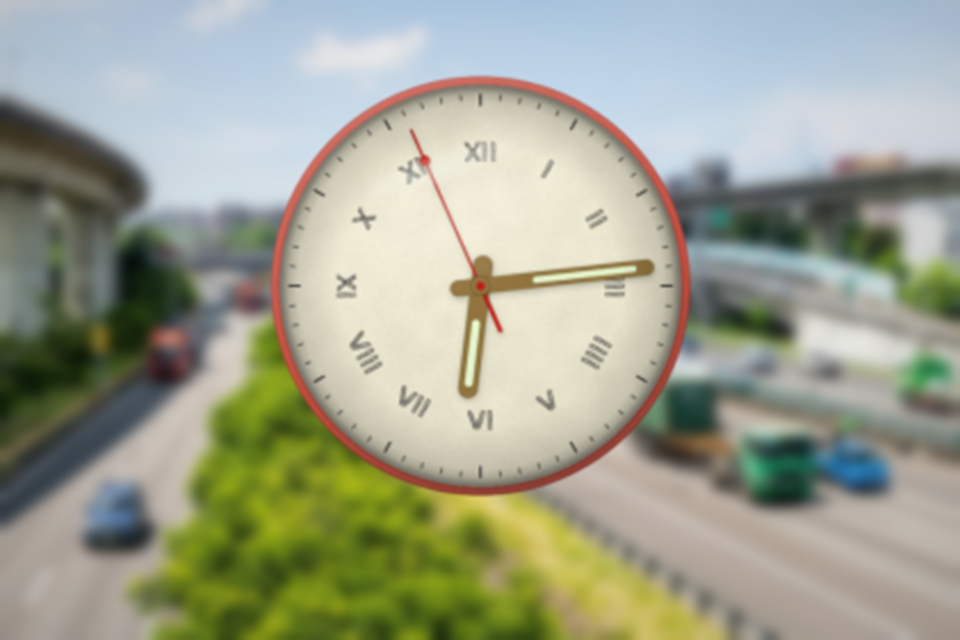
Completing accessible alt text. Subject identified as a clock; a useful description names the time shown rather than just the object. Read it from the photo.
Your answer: 6:13:56
